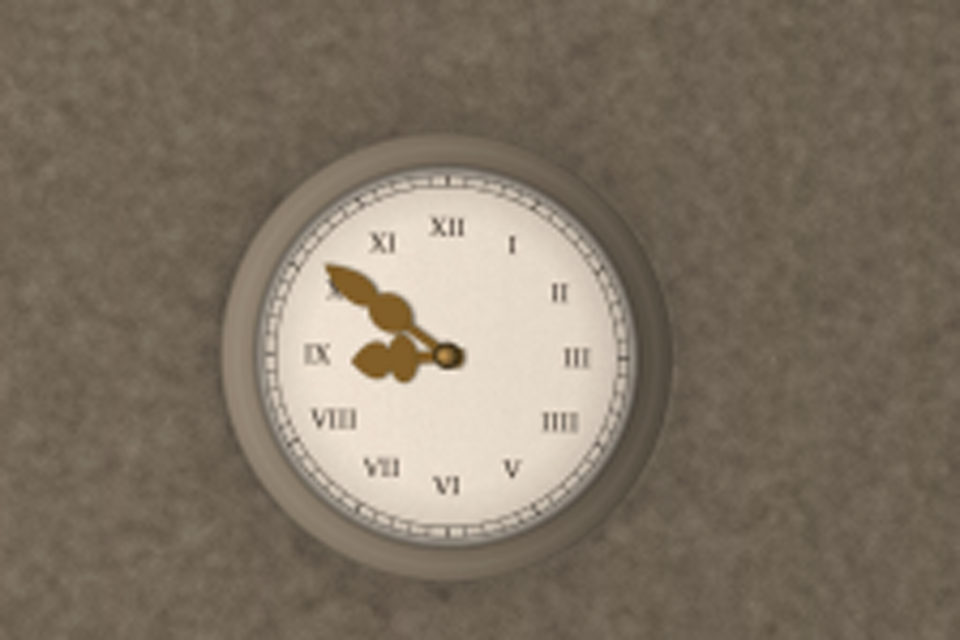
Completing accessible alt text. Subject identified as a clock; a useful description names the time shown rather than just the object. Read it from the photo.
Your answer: 8:51
